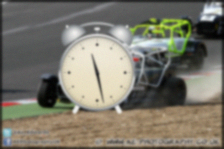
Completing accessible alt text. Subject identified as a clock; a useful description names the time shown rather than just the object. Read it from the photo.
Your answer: 11:28
